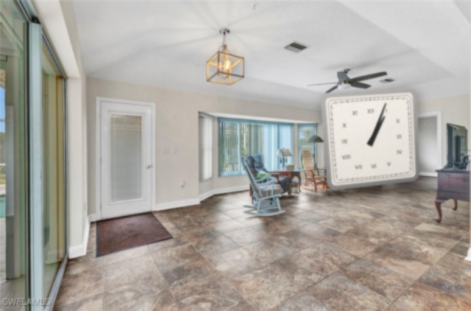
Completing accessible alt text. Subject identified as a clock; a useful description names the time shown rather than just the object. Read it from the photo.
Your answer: 1:04
